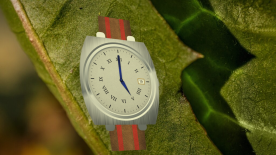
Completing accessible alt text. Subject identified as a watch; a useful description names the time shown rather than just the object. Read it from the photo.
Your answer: 5:00
